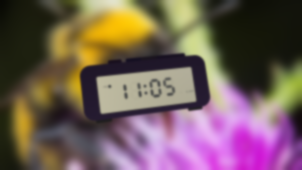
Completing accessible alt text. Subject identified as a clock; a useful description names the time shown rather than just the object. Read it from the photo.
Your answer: 11:05
